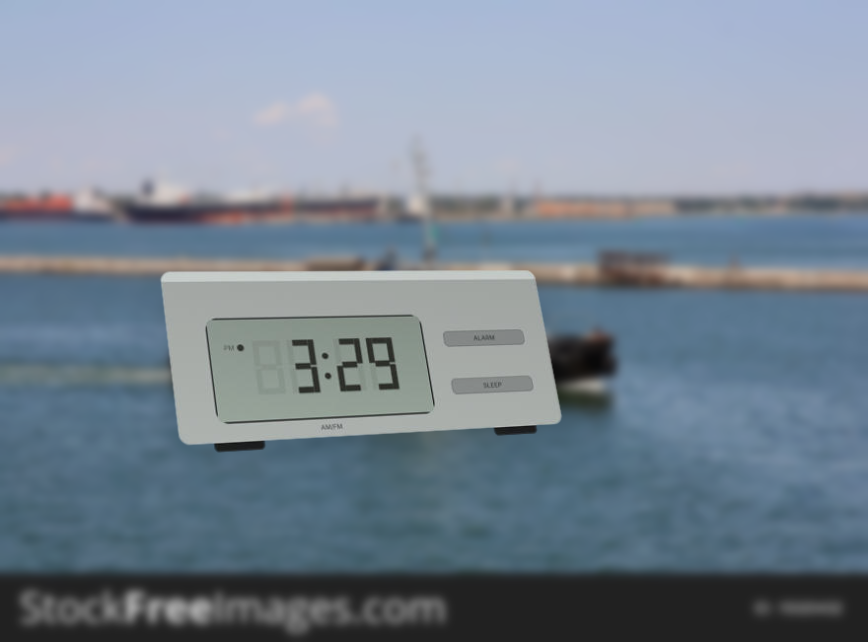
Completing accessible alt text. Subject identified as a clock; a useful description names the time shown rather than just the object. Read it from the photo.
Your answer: 3:29
